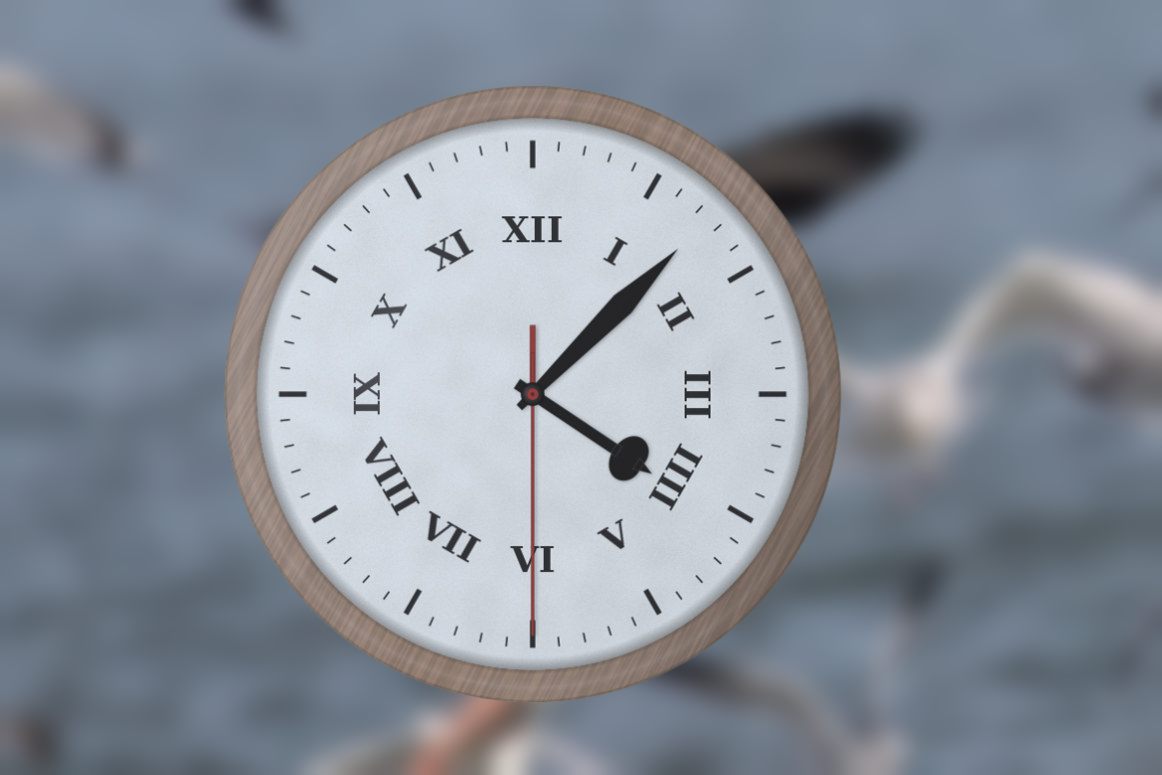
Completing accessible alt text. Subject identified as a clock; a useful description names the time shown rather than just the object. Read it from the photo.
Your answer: 4:07:30
